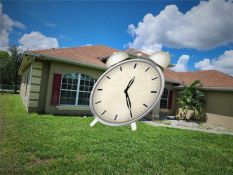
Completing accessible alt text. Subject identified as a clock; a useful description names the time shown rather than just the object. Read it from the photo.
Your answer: 12:25
